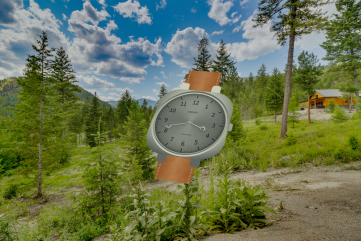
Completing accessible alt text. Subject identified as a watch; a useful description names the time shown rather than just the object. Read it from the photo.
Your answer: 3:42
